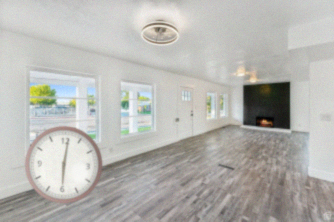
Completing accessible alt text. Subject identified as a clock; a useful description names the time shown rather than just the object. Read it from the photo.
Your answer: 6:01
